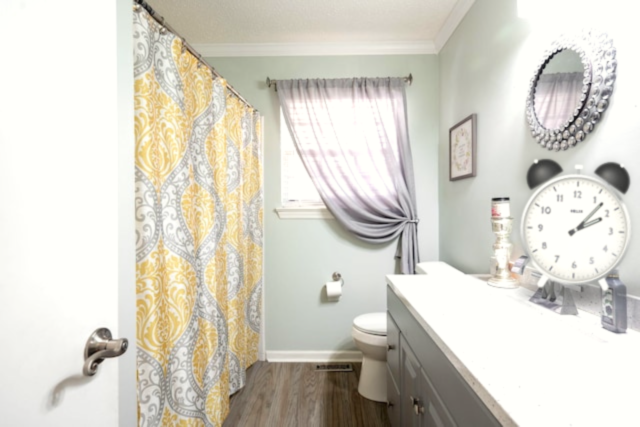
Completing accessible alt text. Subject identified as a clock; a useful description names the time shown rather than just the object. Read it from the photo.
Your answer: 2:07
